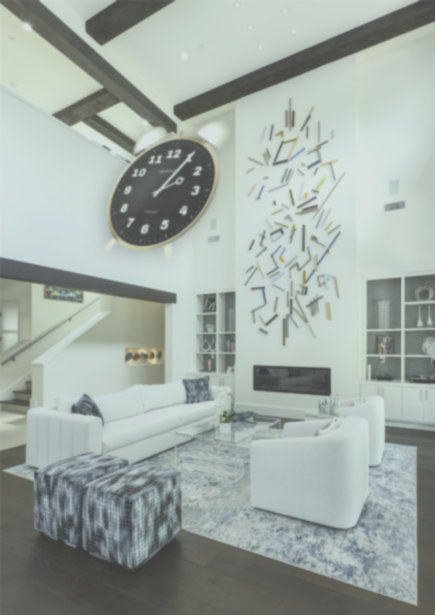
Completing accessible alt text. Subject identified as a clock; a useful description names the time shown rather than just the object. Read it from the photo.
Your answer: 2:05
